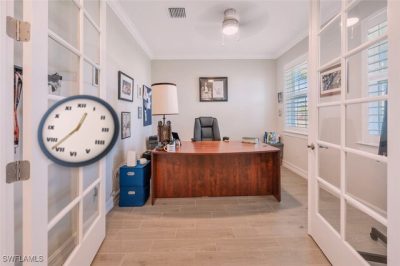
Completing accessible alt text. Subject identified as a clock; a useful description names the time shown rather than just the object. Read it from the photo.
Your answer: 12:37
